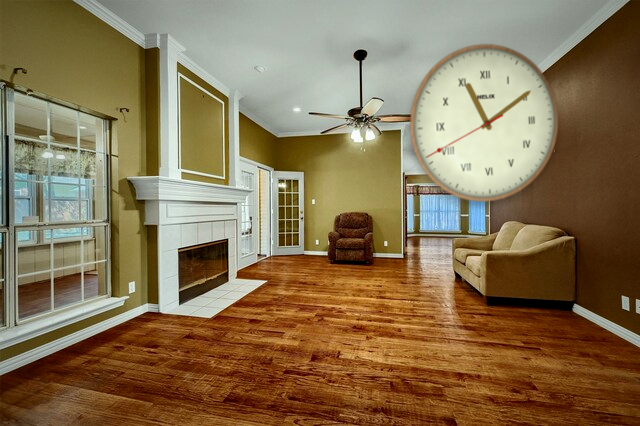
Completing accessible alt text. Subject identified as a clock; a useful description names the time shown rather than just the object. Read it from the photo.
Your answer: 11:09:41
